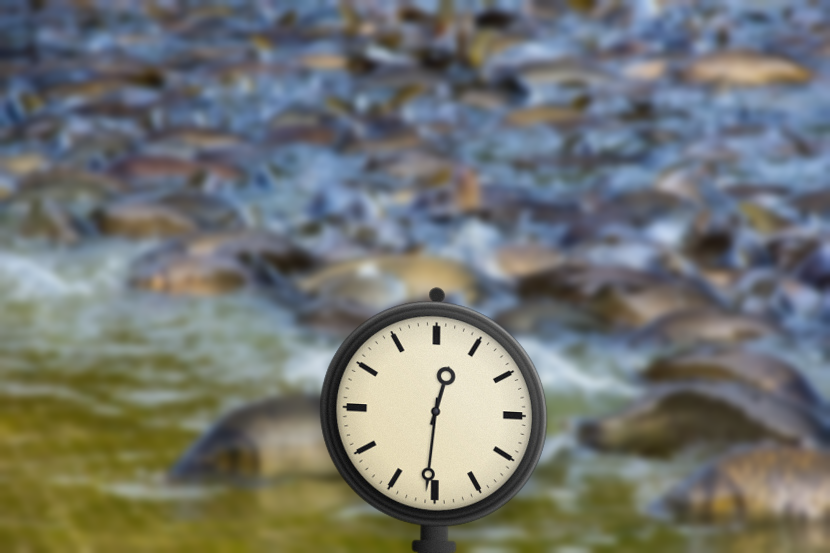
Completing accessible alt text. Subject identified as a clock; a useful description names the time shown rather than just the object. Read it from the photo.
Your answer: 12:31
